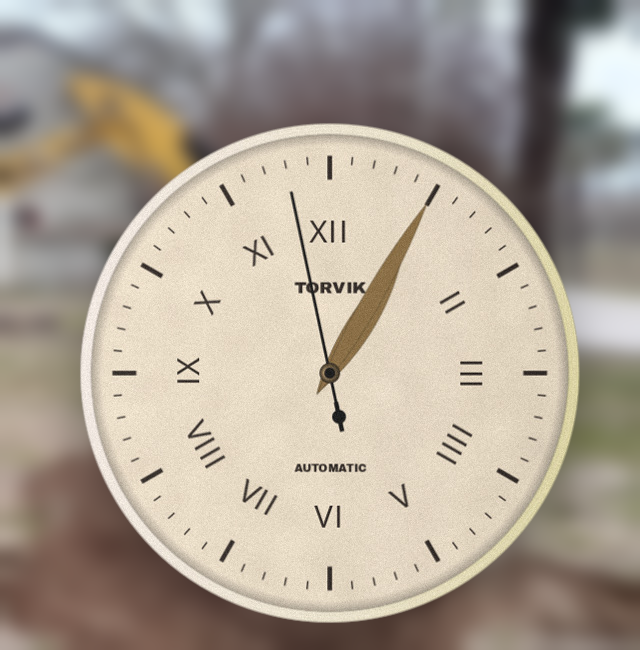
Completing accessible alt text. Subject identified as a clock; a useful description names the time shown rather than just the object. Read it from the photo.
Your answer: 1:04:58
